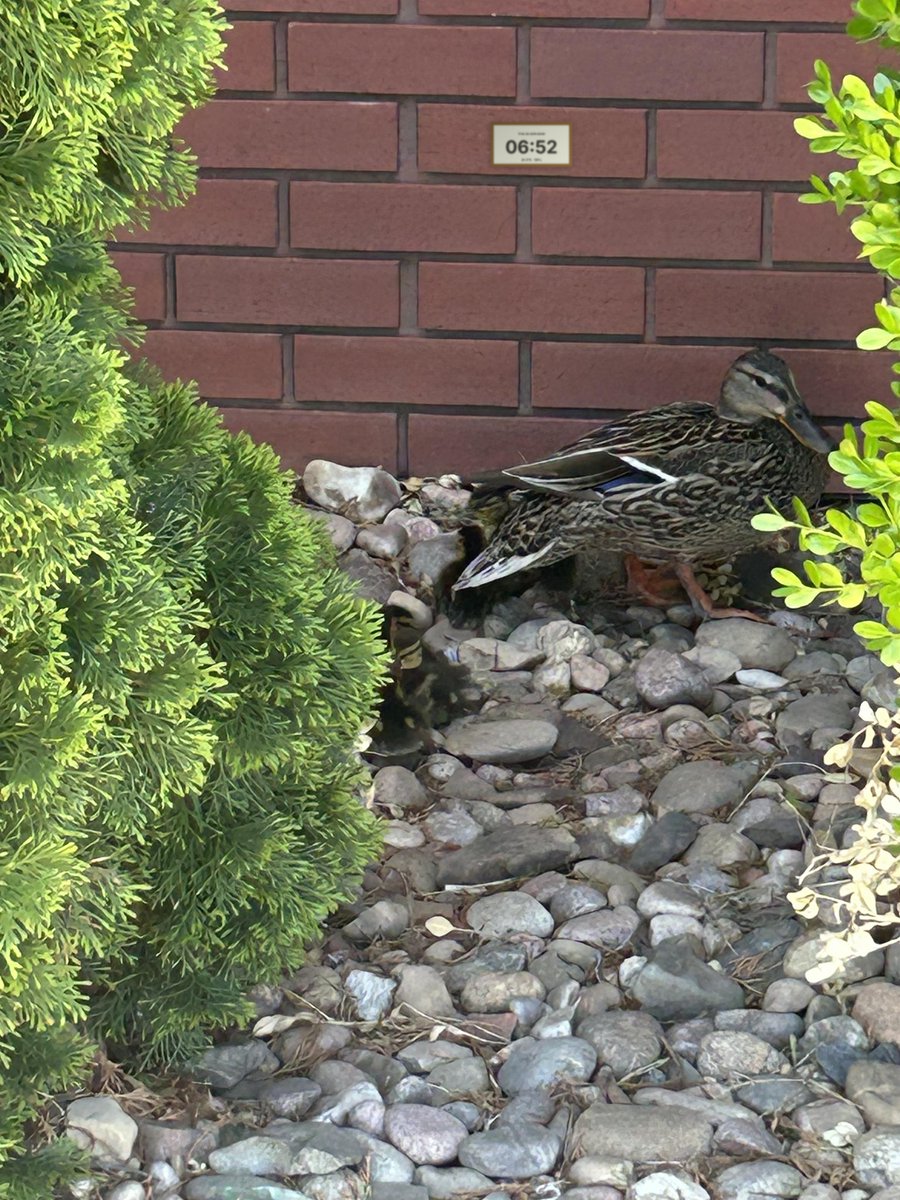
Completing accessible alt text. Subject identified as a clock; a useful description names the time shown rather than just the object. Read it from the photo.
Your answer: 6:52
